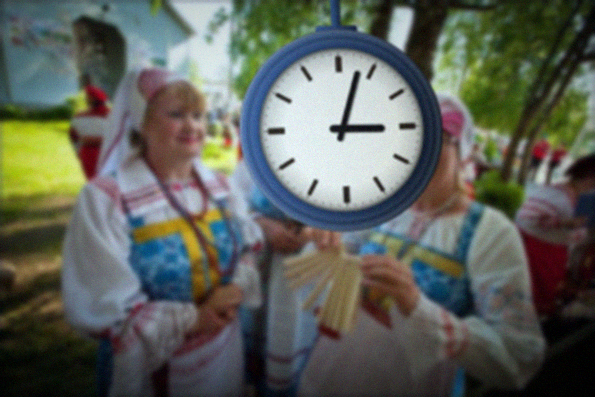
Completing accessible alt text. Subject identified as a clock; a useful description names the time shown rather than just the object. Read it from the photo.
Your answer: 3:03
